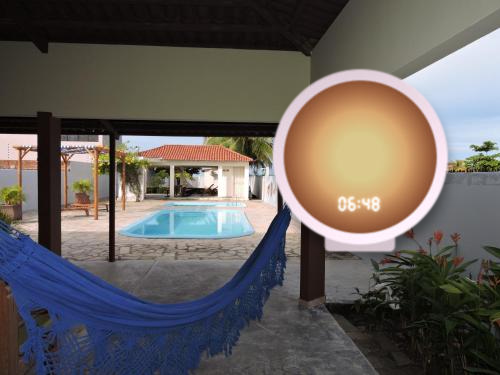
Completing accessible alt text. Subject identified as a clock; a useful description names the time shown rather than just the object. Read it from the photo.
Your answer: 6:48
